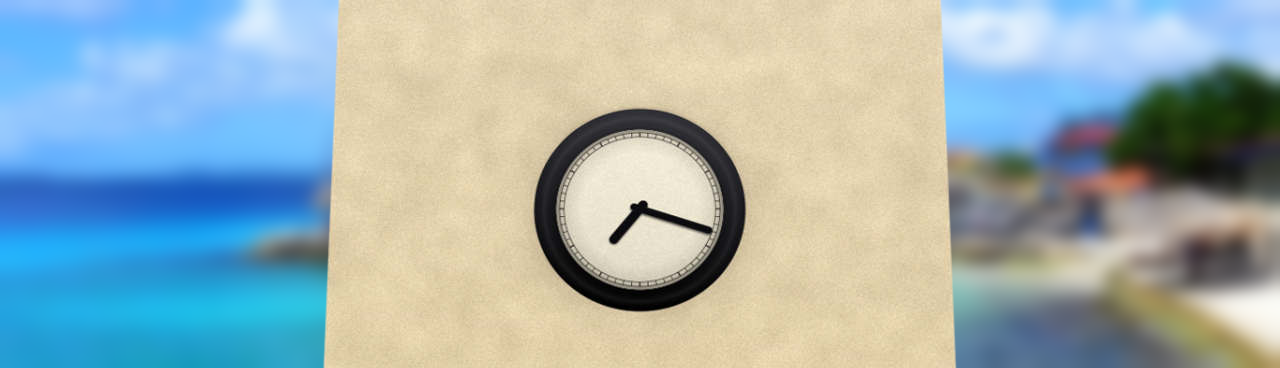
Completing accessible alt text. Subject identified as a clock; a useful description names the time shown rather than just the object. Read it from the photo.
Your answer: 7:18
